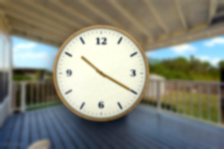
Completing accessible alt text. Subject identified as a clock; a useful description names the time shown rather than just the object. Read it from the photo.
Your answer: 10:20
